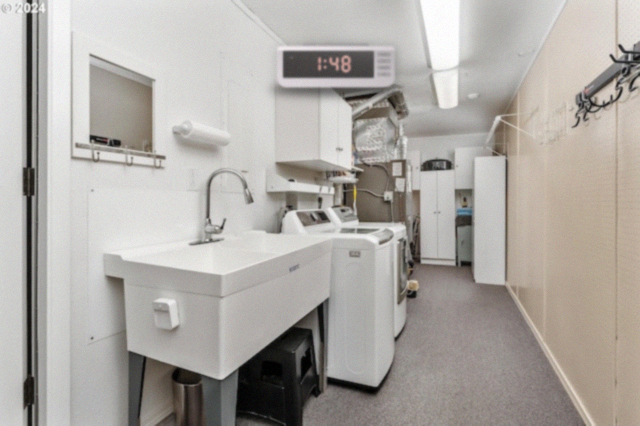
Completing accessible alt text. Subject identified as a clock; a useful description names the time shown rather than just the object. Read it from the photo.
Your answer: 1:48
